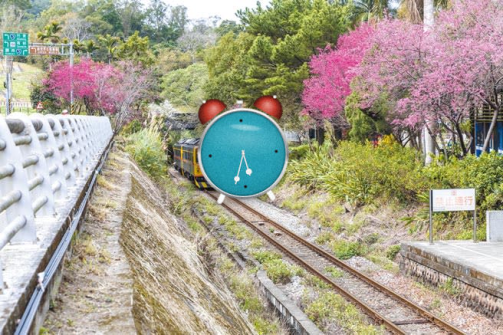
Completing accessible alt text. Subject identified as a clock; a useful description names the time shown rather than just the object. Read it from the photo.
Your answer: 5:33
